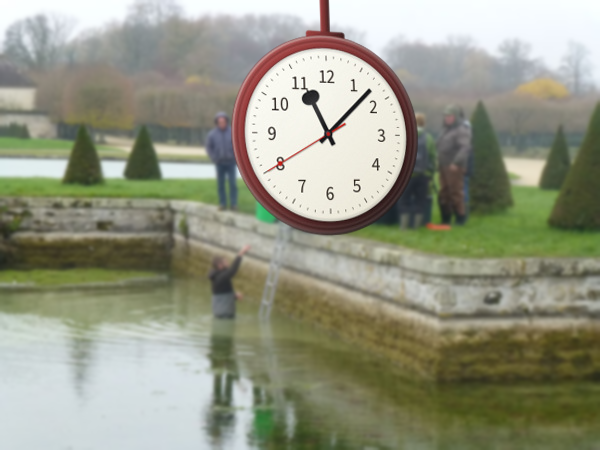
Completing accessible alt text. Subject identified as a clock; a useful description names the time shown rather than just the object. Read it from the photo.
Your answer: 11:07:40
